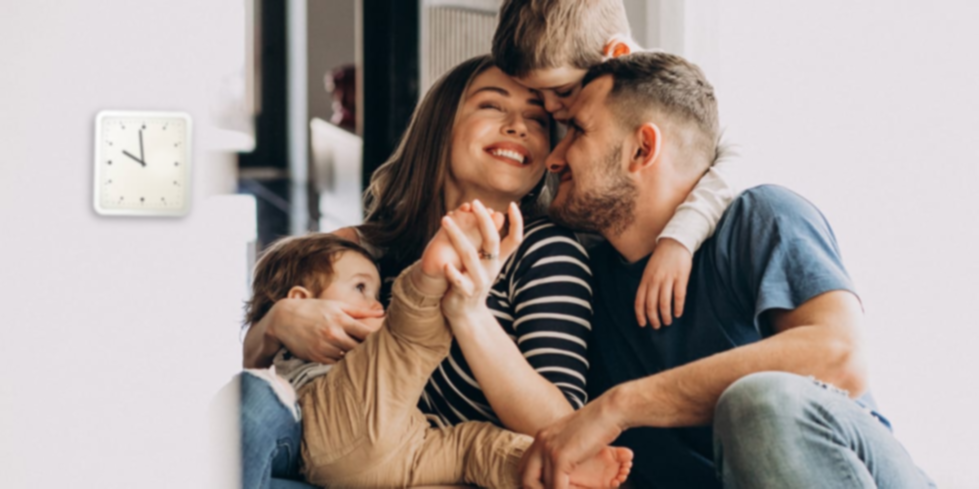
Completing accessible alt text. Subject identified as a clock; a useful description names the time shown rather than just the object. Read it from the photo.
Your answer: 9:59
